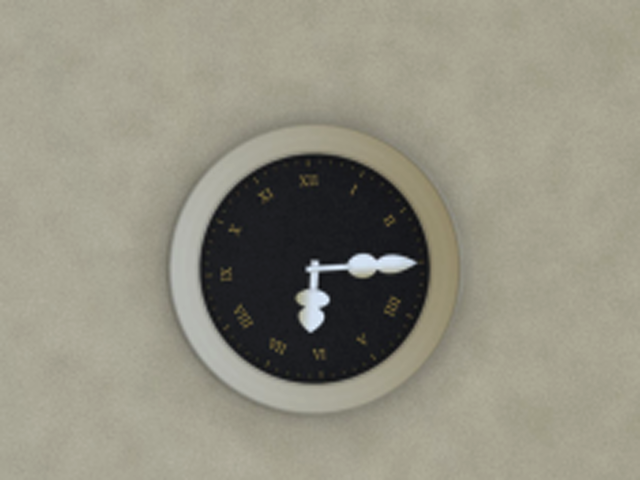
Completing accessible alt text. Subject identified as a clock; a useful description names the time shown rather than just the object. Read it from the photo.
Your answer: 6:15
